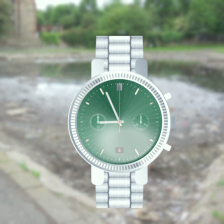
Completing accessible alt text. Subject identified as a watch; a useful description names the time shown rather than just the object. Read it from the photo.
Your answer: 8:56
